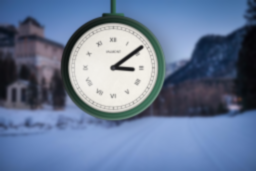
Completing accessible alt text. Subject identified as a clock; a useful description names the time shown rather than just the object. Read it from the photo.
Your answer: 3:09
